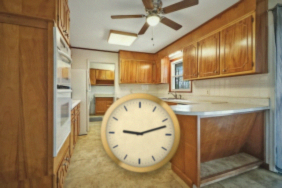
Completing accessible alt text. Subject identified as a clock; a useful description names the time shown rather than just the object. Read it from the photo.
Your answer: 9:12
